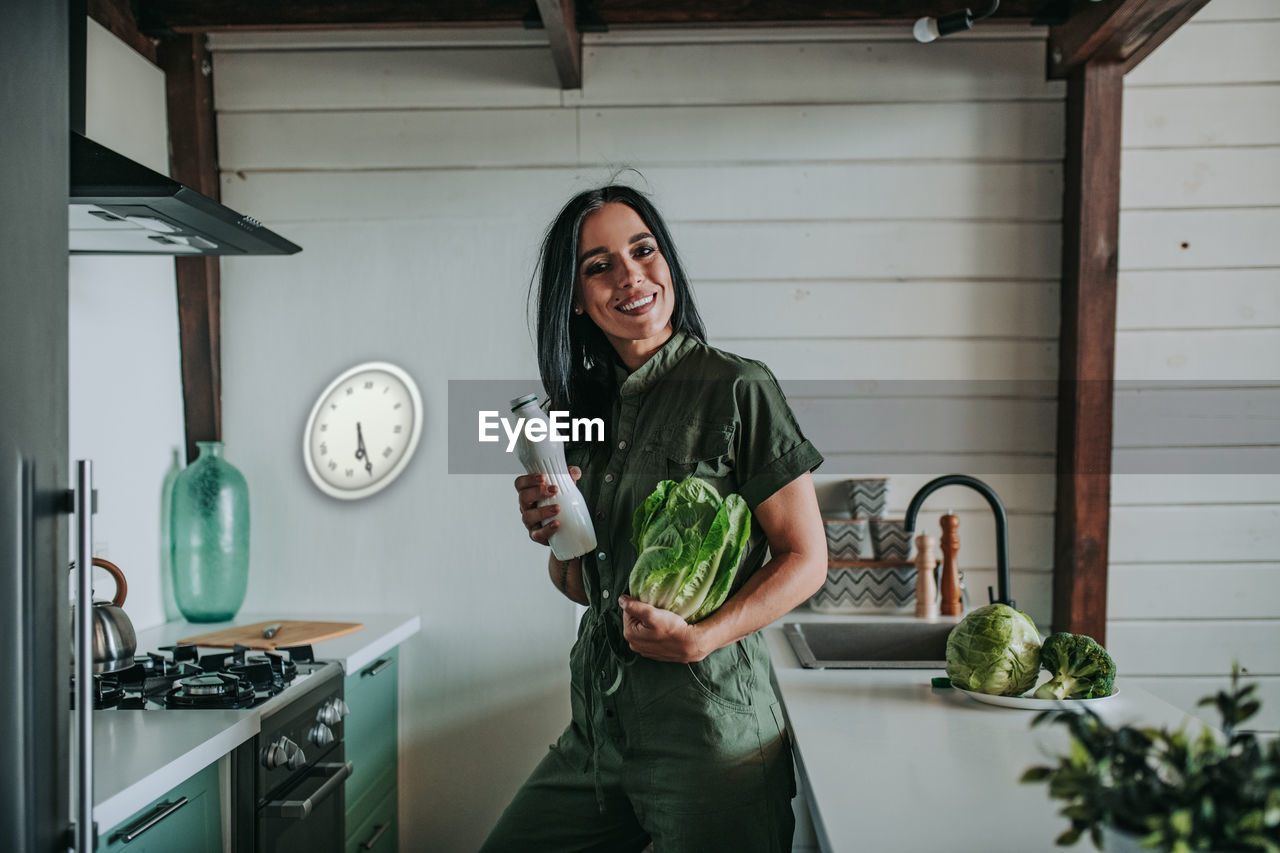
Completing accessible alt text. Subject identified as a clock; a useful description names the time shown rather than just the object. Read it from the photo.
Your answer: 5:25
